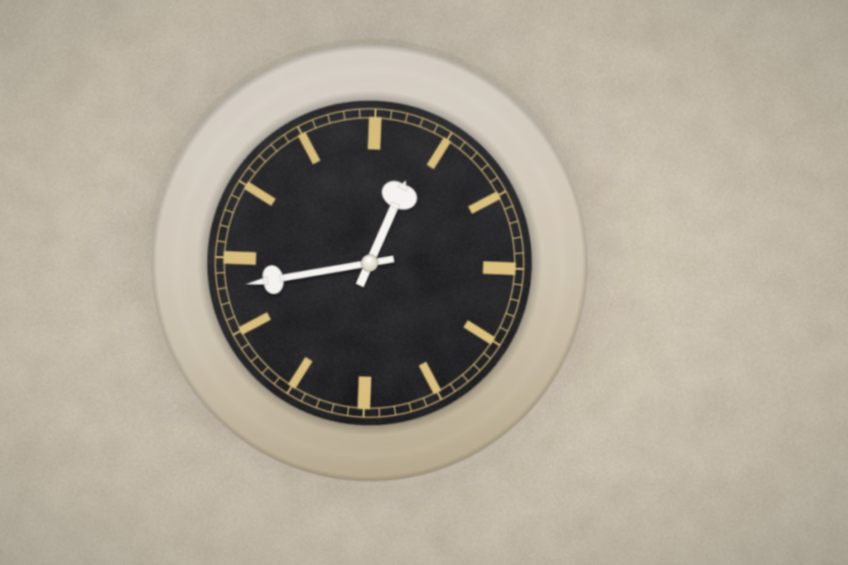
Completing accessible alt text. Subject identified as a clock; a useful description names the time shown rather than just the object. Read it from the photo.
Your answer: 12:43
